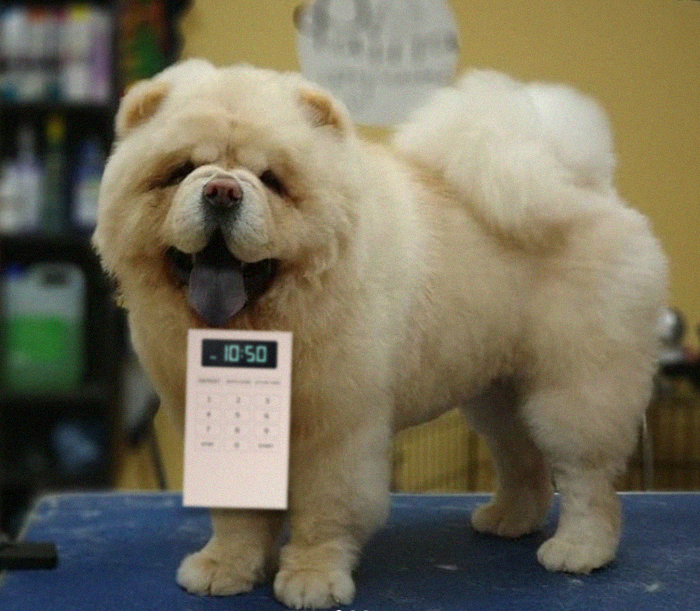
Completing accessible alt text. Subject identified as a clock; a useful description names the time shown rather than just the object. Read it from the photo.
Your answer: 10:50
